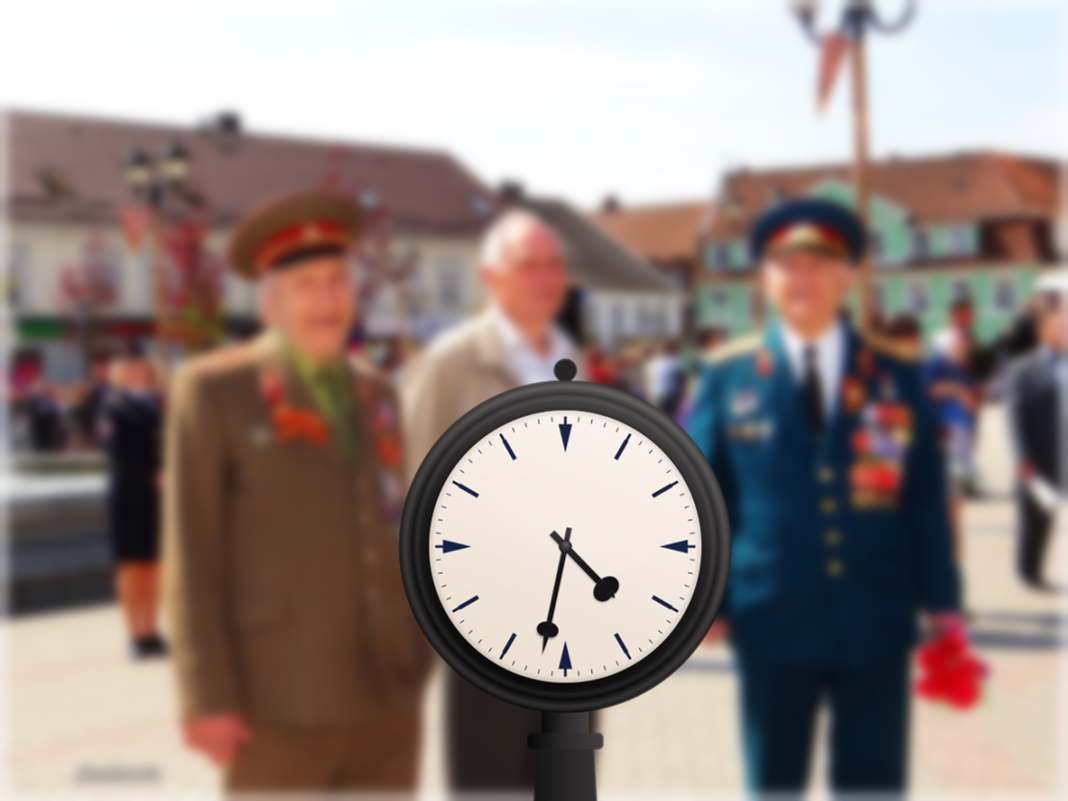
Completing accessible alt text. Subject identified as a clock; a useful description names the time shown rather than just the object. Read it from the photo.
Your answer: 4:32
